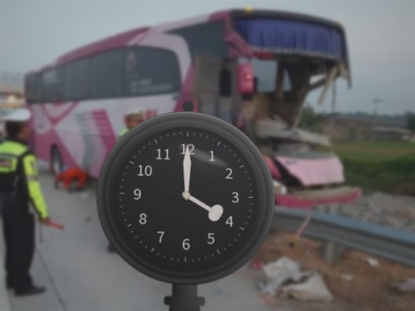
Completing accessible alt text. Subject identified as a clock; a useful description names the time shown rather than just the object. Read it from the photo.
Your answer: 4:00
